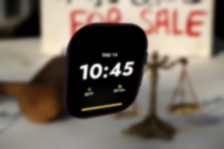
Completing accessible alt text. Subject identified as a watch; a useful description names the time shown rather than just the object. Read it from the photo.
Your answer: 10:45
